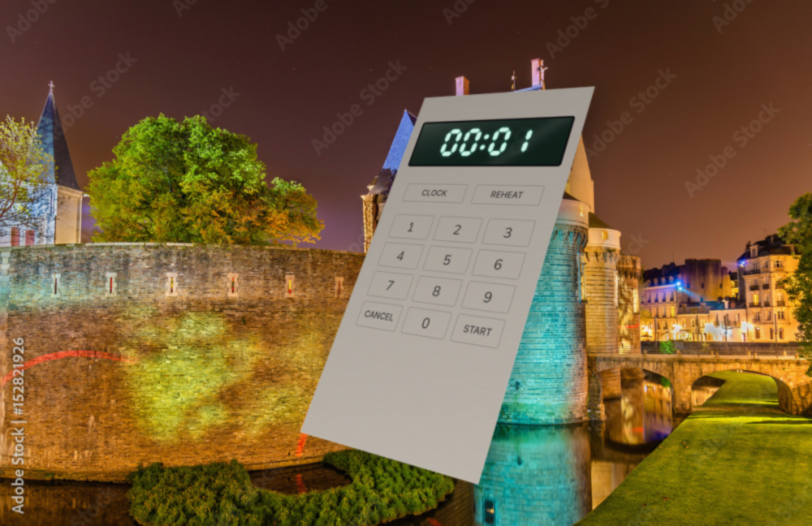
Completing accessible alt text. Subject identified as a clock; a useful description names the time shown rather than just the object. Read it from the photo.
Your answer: 0:01
